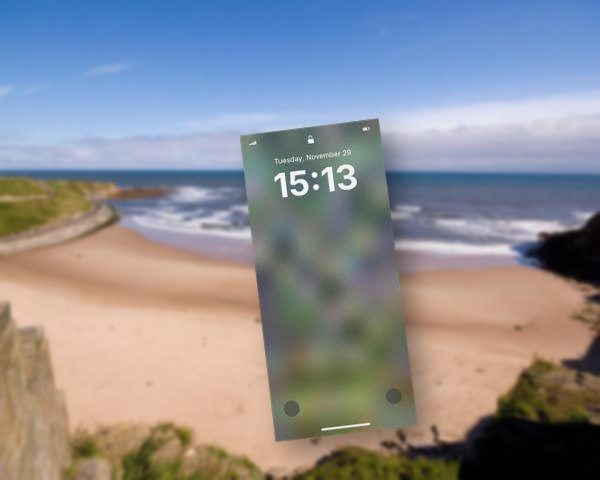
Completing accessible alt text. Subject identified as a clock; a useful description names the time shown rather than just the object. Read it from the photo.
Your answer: 15:13
